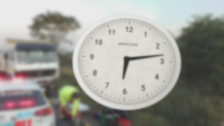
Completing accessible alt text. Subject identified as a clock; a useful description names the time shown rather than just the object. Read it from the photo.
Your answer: 6:13
